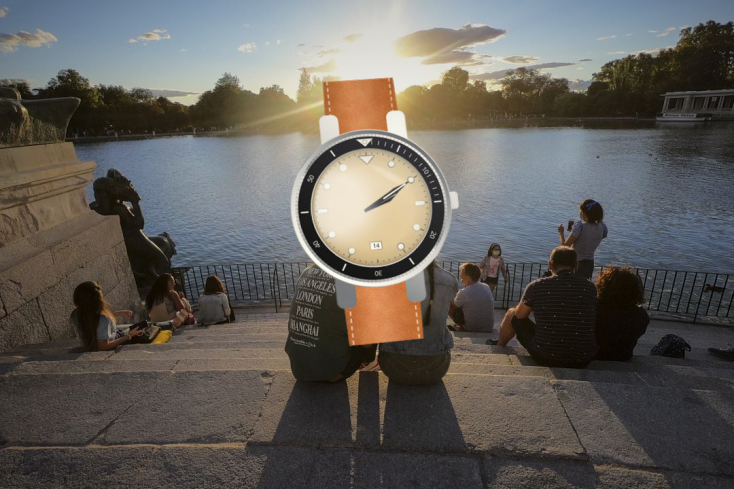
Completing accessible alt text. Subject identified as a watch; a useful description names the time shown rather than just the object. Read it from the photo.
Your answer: 2:10
